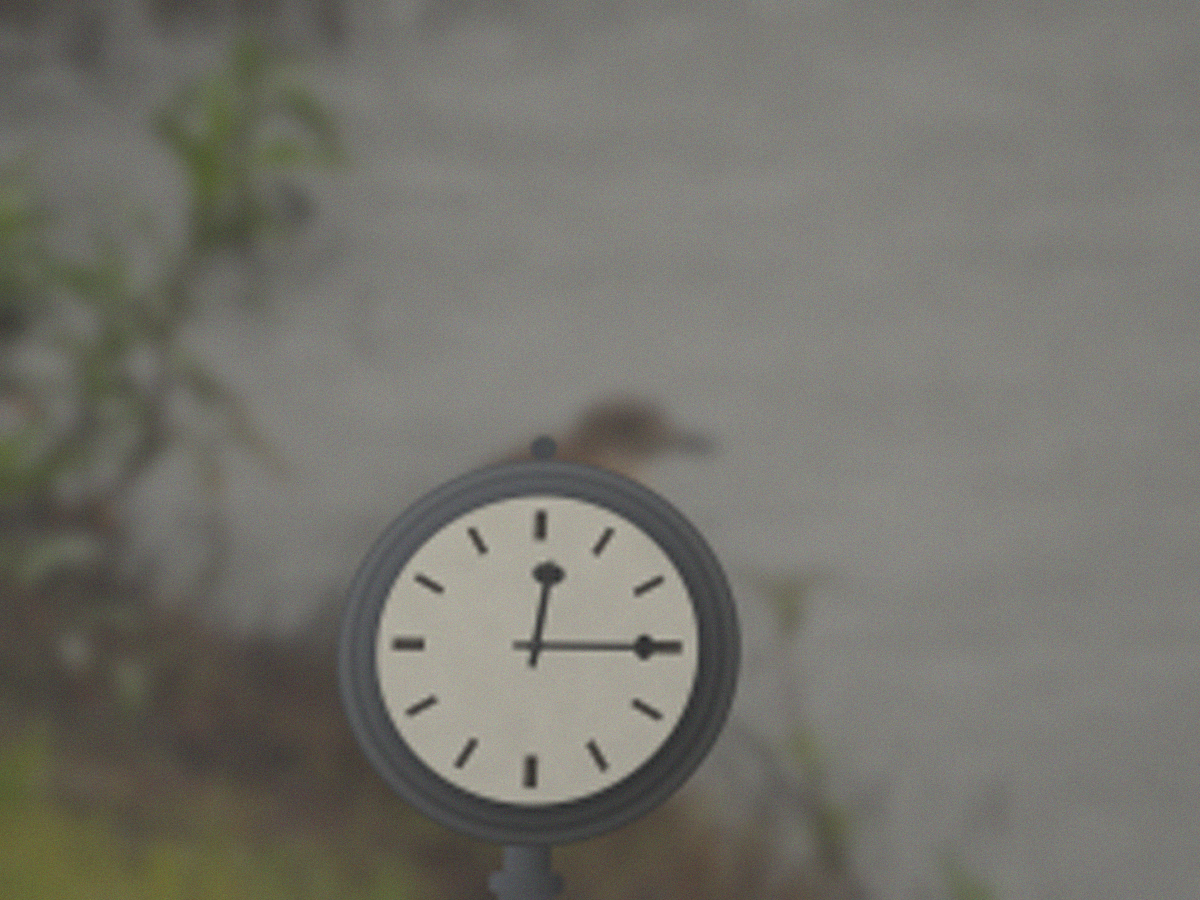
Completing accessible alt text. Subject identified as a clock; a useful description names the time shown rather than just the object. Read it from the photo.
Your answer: 12:15
